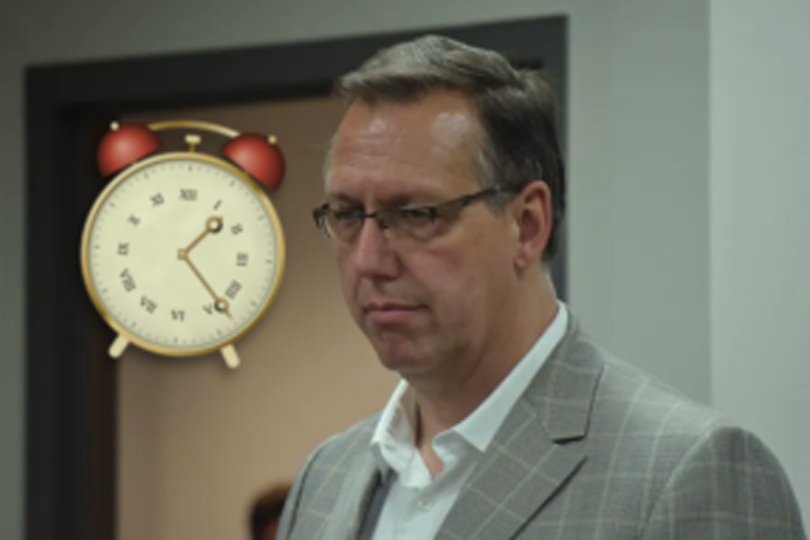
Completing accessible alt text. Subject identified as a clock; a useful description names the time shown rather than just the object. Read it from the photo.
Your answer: 1:23
